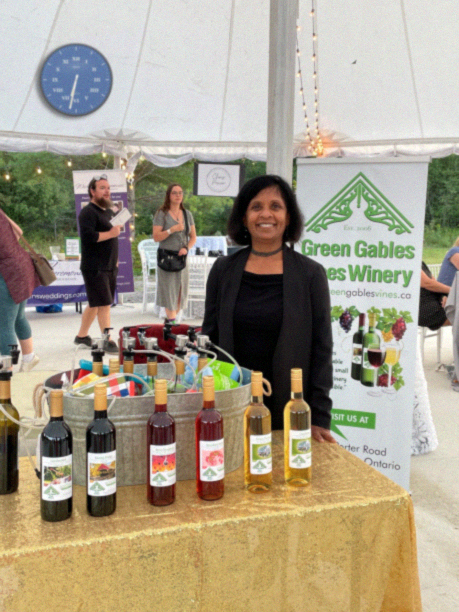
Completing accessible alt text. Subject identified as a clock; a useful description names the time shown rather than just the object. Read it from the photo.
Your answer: 6:32
